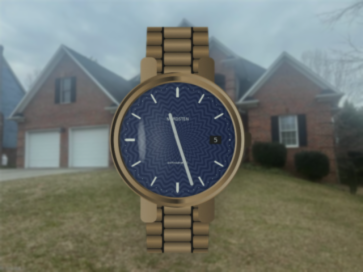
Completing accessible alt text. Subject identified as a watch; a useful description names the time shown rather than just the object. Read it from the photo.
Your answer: 11:27
